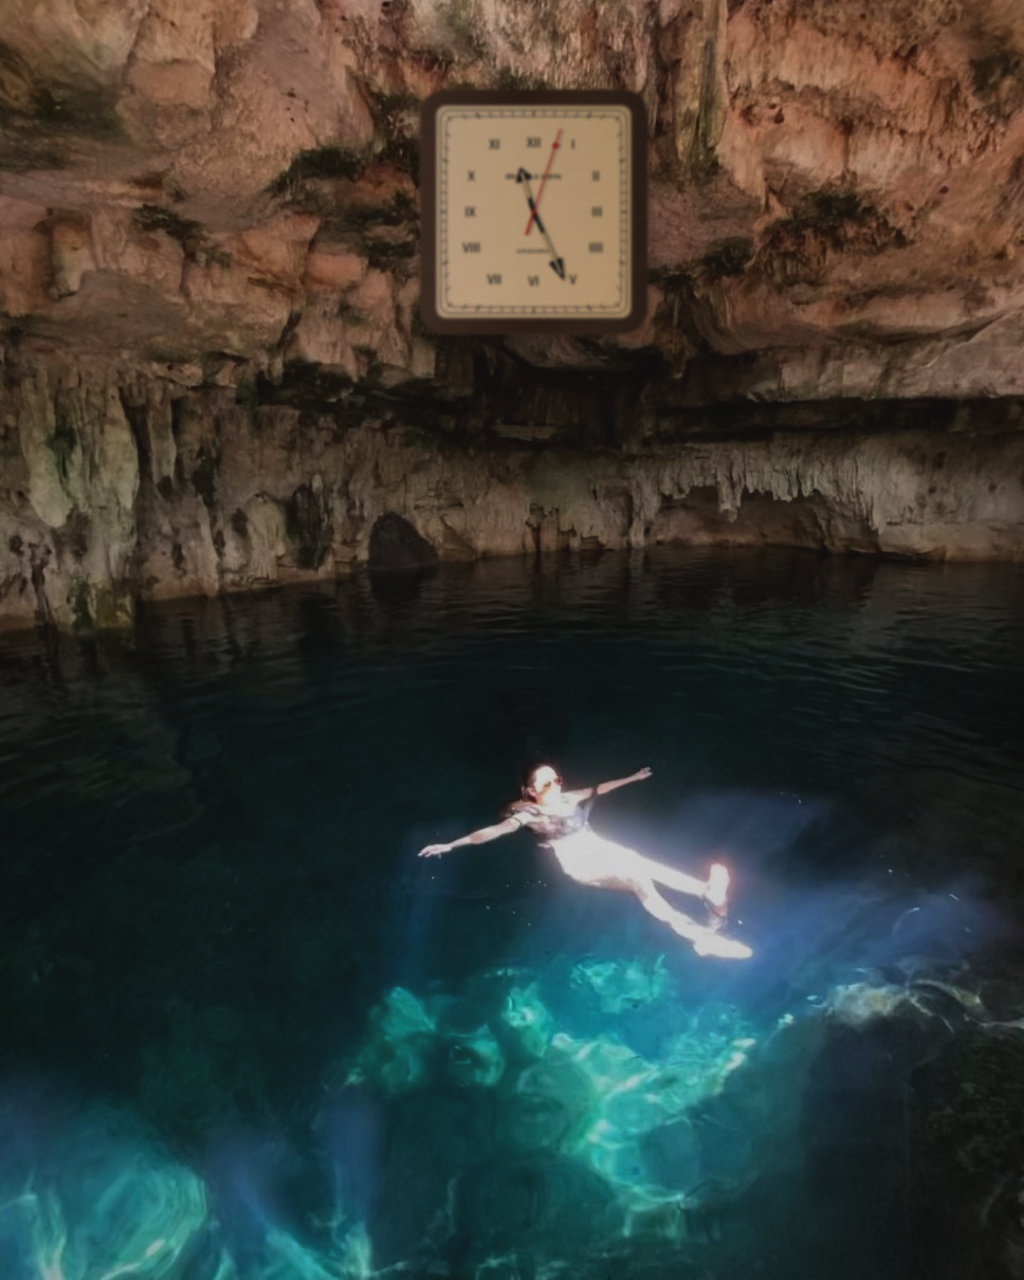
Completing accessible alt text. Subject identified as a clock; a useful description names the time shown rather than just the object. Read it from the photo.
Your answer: 11:26:03
